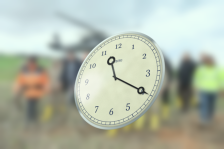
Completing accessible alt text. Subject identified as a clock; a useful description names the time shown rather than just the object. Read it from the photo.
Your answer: 11:20
